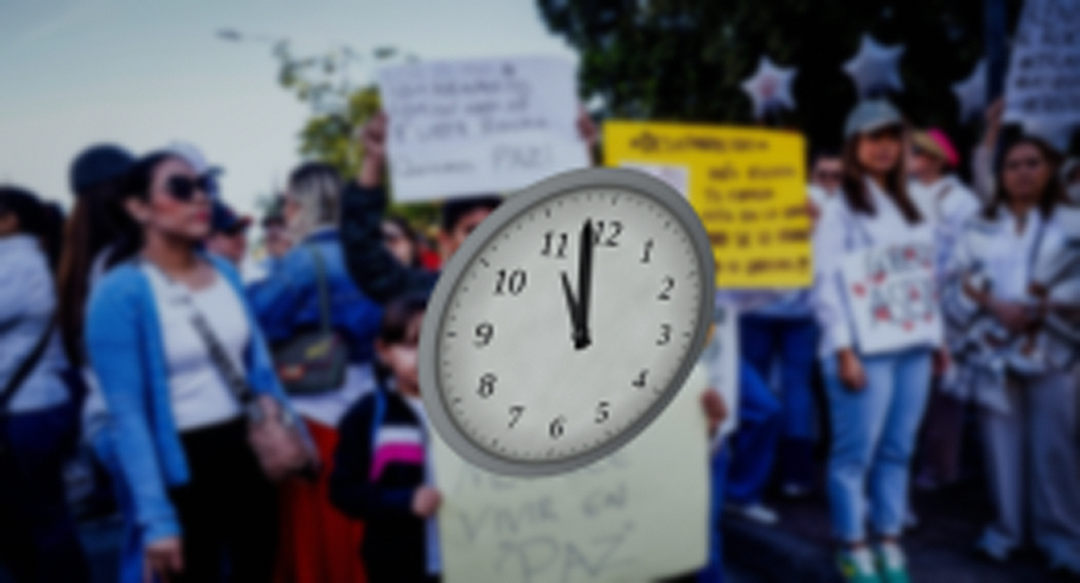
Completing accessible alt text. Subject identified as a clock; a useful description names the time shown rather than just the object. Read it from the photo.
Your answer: 10:58
